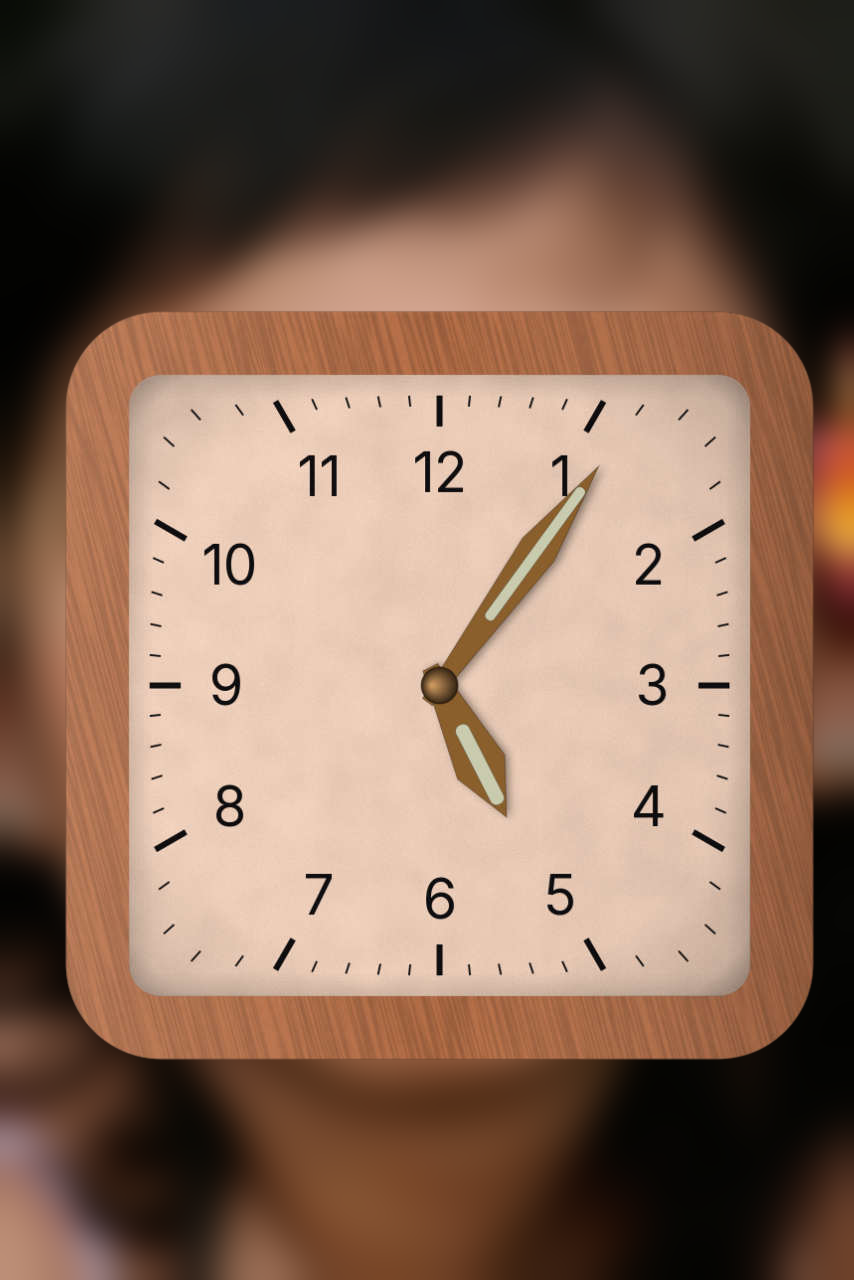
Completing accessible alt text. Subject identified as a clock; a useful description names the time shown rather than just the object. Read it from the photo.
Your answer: 5:06
